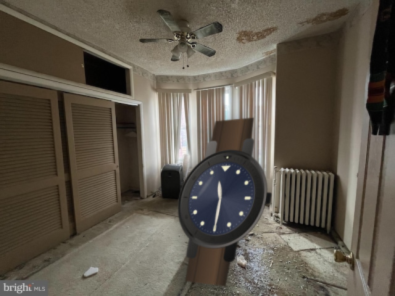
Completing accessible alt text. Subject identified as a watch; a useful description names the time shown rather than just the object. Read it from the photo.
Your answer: 11:30
